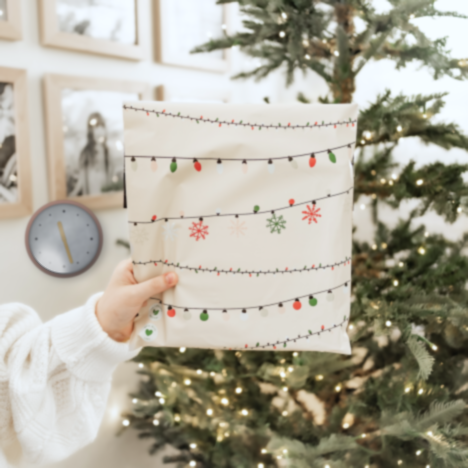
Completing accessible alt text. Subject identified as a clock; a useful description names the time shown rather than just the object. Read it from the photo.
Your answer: 11:27
